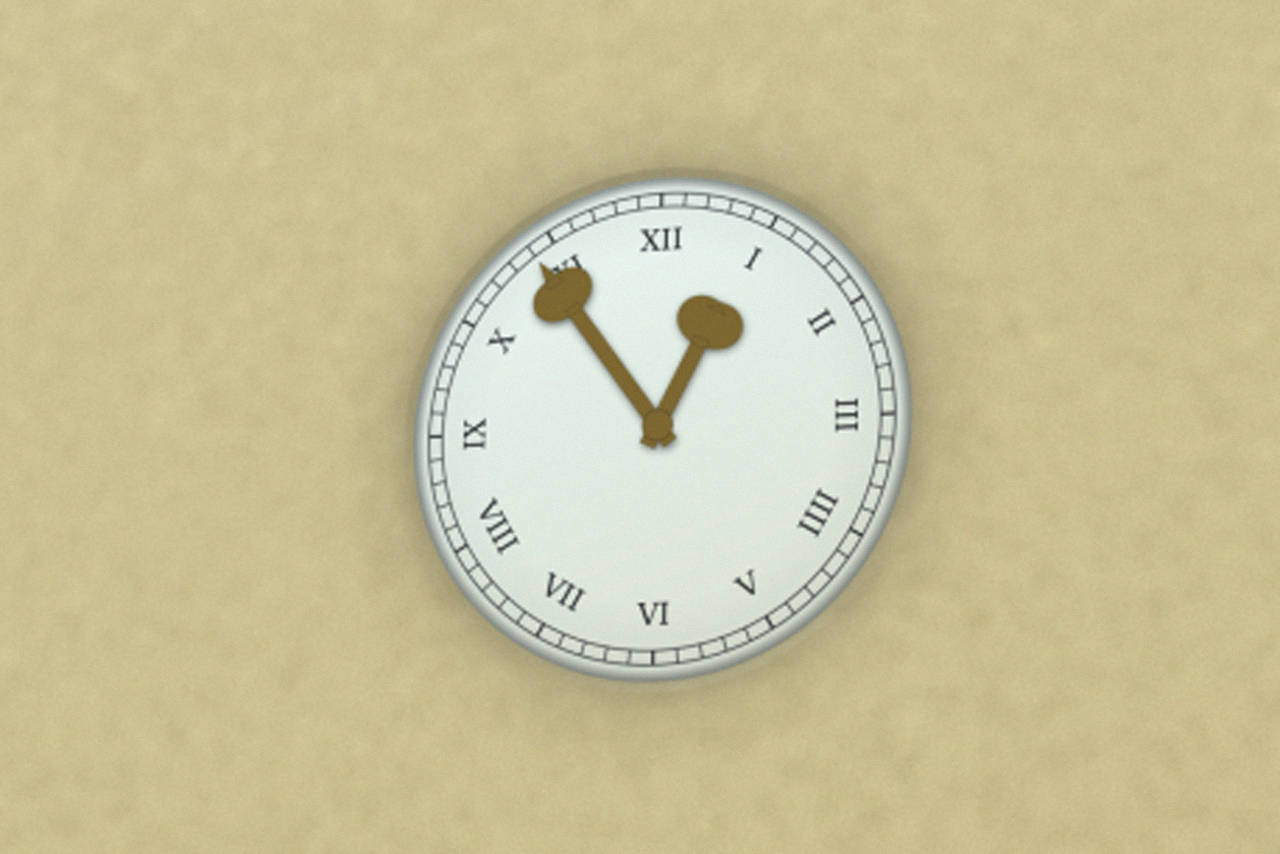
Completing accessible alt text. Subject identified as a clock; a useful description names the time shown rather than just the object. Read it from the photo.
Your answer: 12:54
